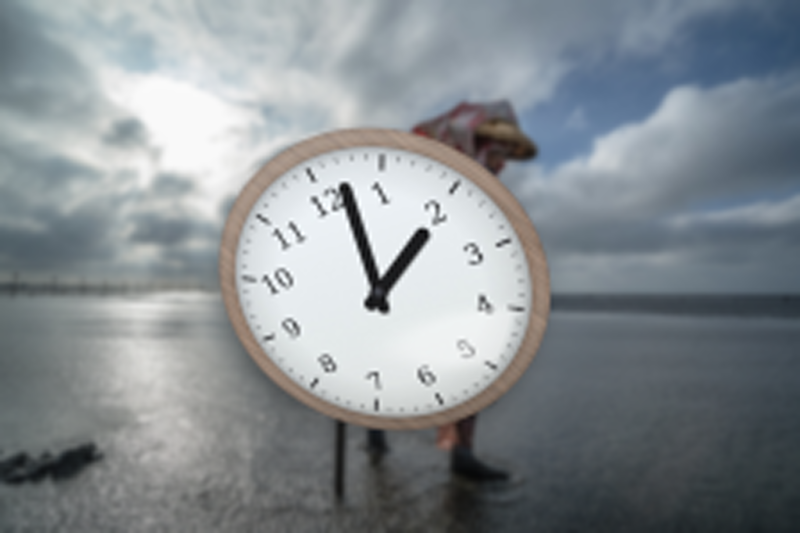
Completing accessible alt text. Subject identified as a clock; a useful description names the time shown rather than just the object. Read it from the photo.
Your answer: 2:02
